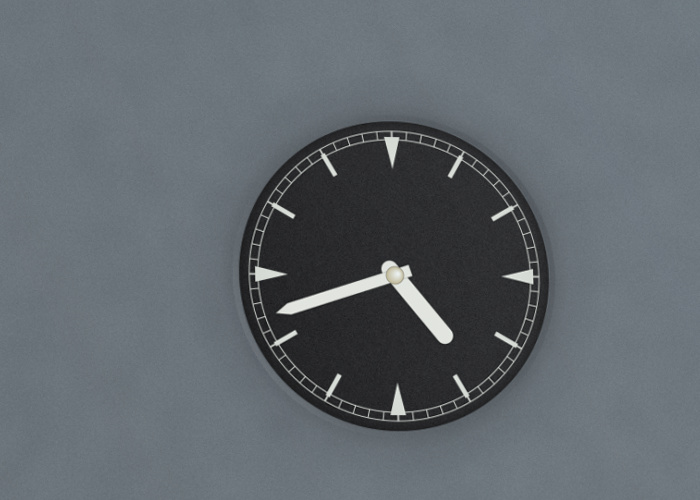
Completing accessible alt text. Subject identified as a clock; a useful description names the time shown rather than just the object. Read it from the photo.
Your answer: 4:42
